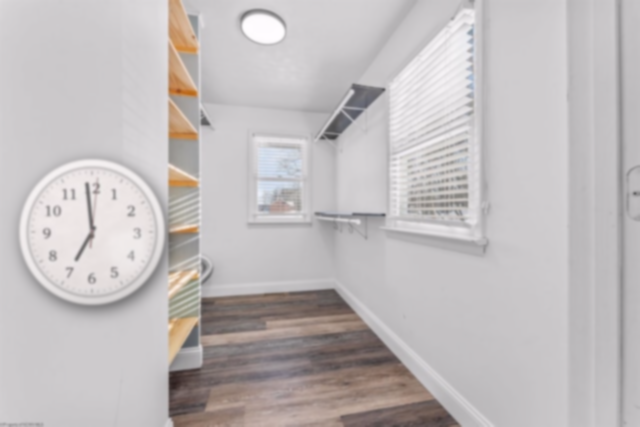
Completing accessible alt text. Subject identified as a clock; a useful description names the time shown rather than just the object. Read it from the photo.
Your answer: 6:59:01
